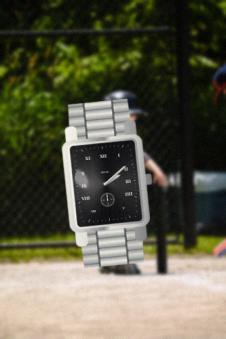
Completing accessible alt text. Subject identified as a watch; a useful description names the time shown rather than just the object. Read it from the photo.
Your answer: 2:09
